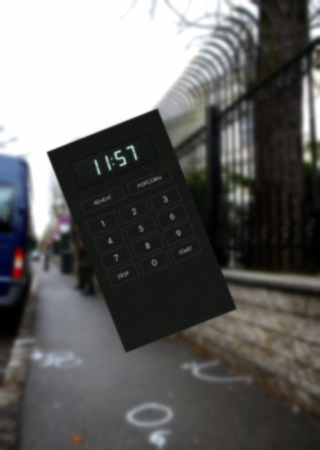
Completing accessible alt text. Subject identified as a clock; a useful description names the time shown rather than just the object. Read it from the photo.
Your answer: 11:57
